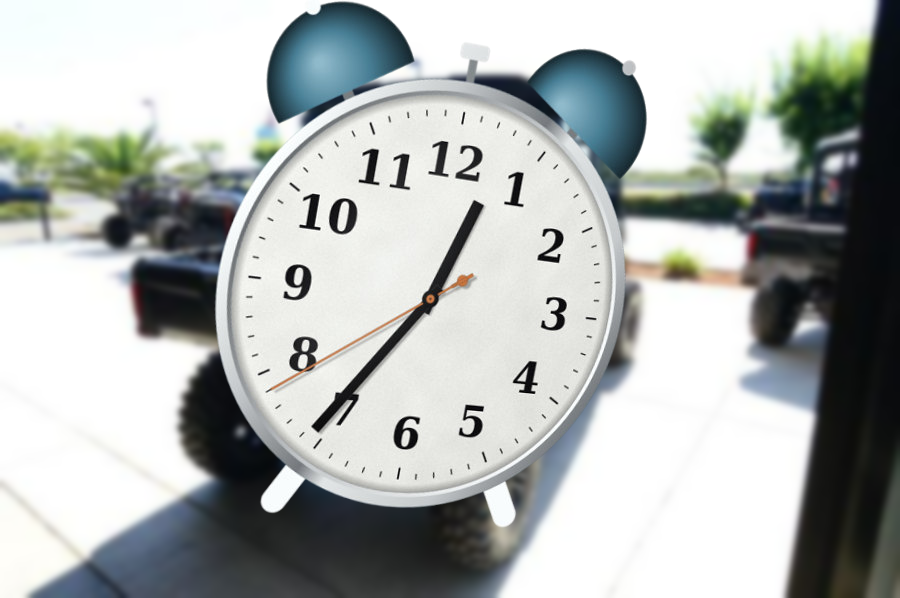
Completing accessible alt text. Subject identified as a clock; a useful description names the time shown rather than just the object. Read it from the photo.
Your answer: 12:35:39
